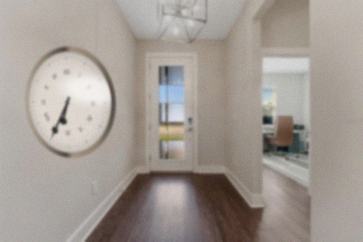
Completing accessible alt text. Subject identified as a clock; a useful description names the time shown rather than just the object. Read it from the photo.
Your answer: 6:35
